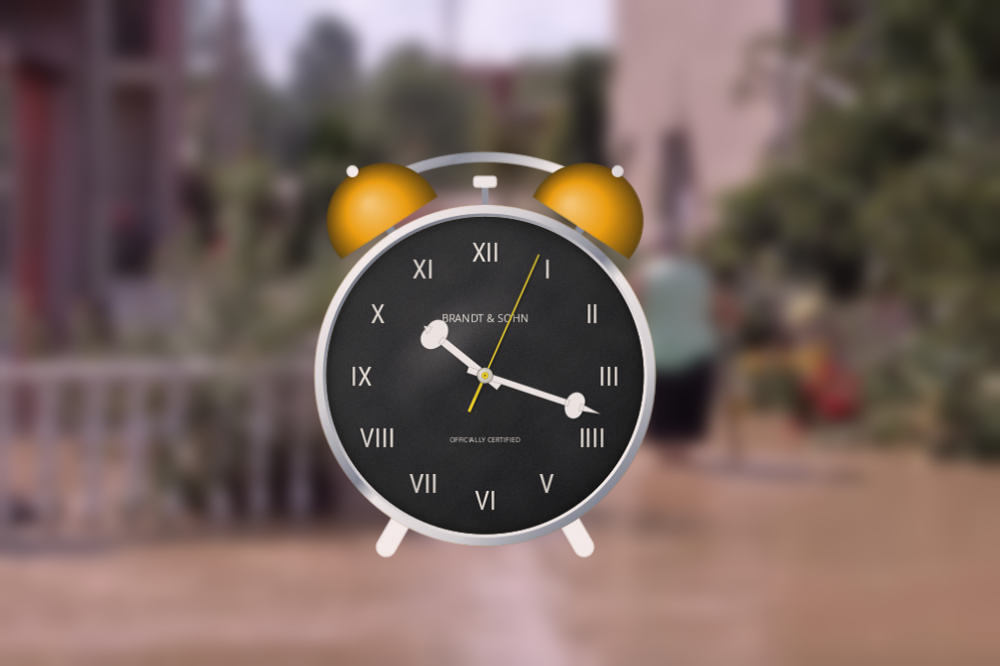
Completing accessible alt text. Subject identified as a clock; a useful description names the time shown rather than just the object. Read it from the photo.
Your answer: 10:18:04
